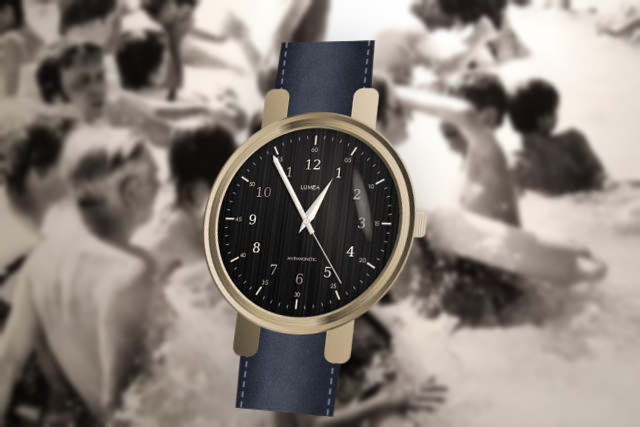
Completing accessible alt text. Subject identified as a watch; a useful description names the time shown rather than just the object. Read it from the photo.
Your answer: 12:54:24
